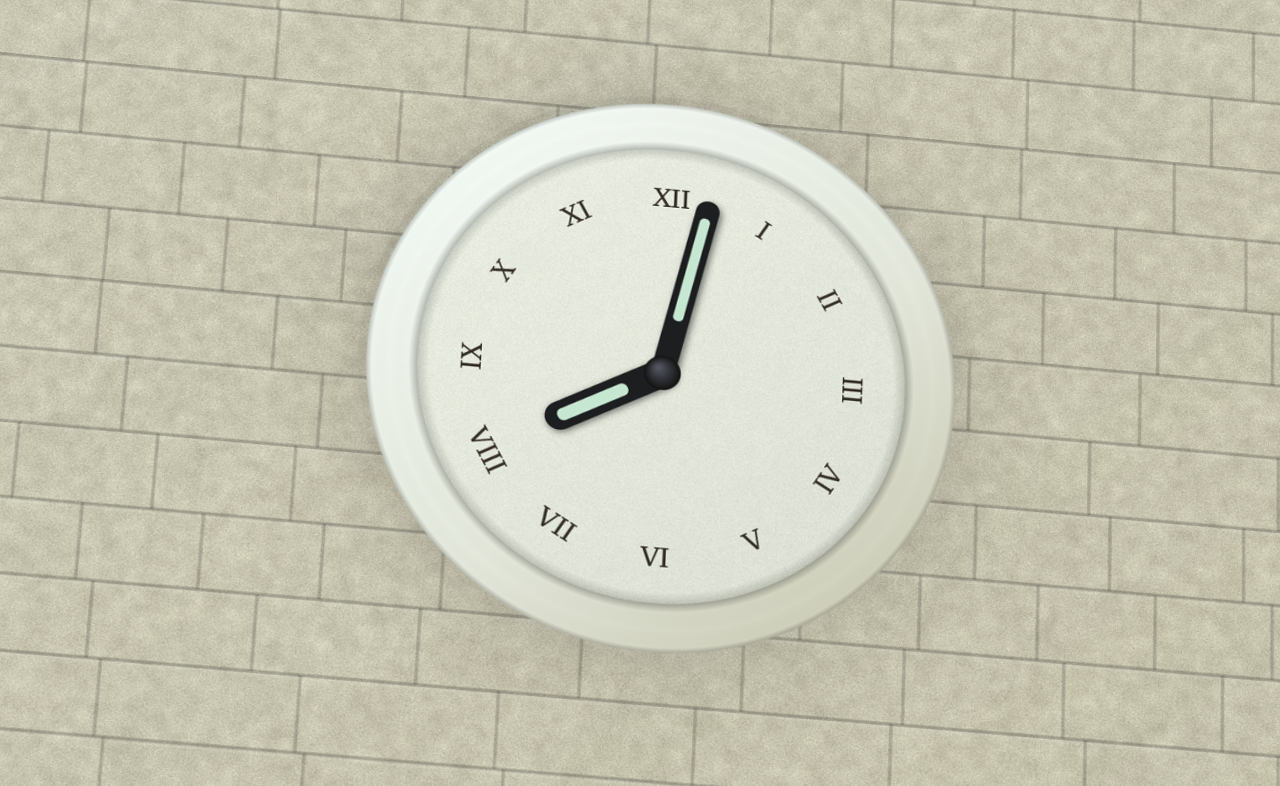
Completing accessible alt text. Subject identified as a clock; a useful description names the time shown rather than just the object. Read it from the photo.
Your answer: 8:02
